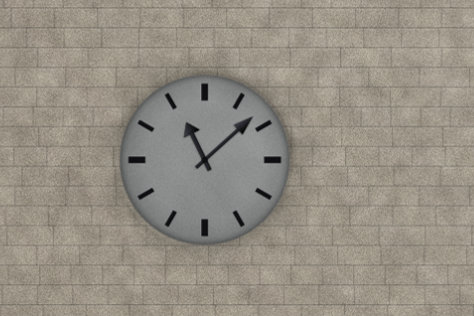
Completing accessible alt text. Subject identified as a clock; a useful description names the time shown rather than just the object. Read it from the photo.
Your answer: 11:08
